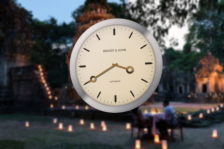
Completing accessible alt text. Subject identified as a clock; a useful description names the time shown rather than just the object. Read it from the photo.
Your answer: 3:40
